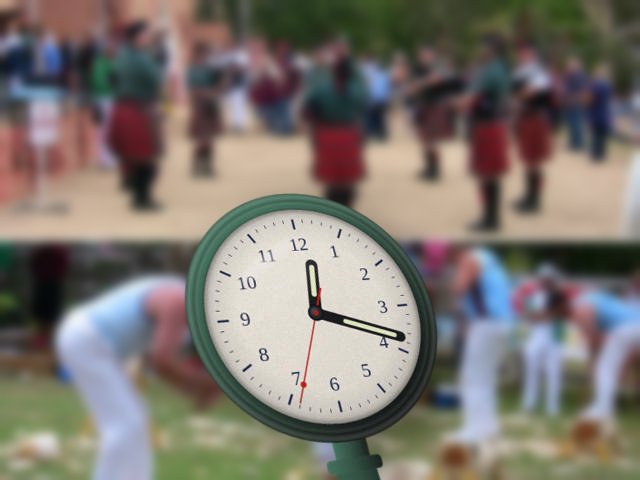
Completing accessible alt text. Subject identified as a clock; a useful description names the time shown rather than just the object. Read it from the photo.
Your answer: 12:18:34
